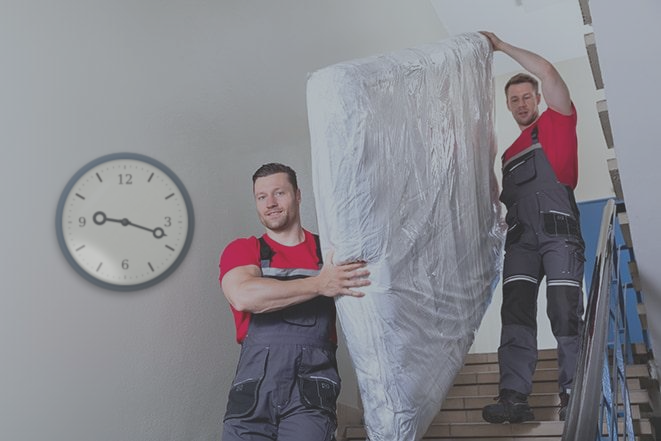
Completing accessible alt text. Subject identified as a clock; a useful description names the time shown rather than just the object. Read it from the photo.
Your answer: 9:18
